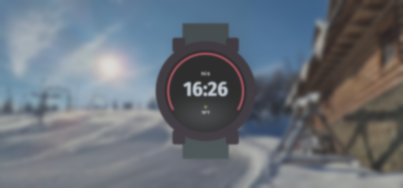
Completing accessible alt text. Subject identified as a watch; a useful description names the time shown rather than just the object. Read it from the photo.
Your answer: 16:26
